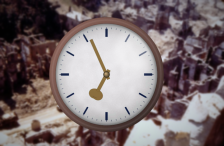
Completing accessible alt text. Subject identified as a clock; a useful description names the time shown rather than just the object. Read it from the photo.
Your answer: 6:56
